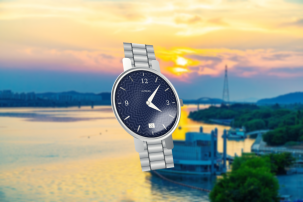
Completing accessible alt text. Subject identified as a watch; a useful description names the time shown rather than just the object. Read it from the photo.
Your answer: 4:07
